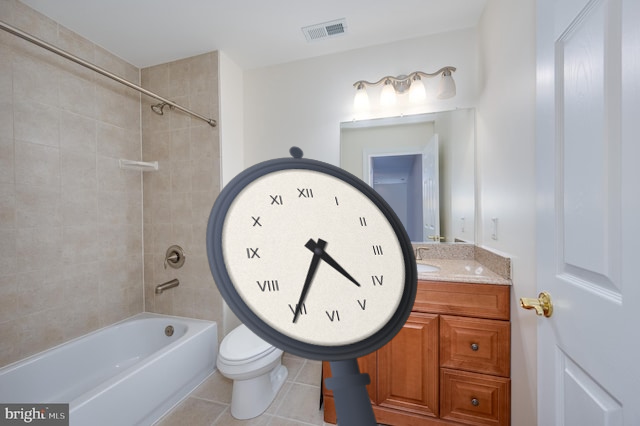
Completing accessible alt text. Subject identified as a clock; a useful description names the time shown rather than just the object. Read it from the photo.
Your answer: 4:35
